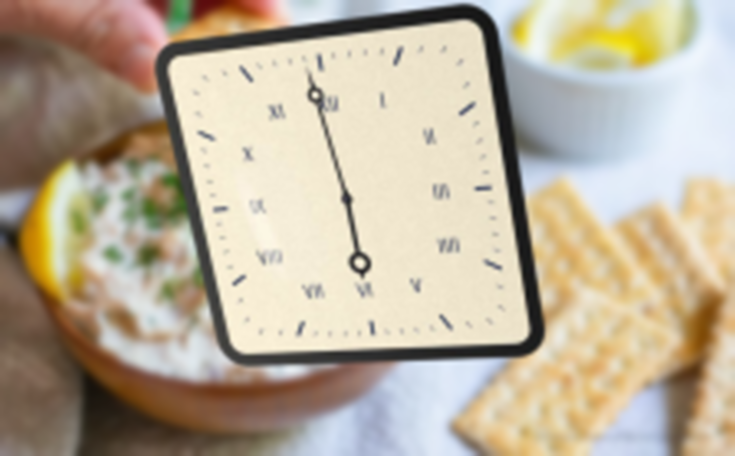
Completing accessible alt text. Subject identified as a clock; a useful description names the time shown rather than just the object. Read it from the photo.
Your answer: 5:59
